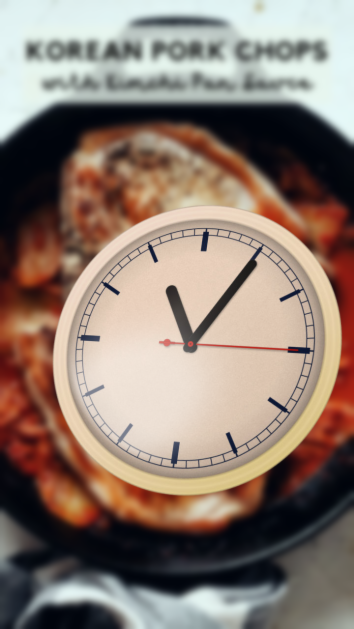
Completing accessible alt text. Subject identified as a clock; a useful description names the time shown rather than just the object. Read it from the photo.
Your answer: 11:05:15
